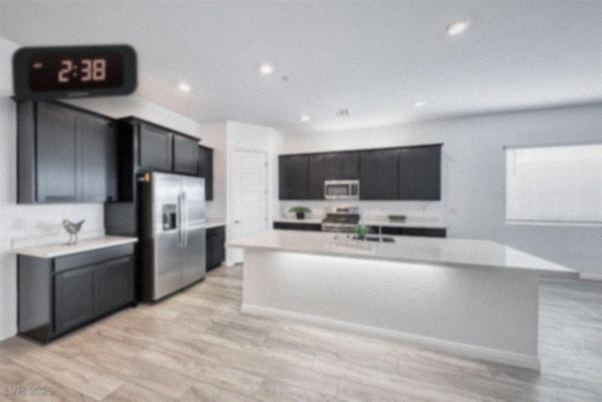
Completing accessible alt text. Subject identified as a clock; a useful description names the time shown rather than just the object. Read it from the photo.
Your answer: 2:38
